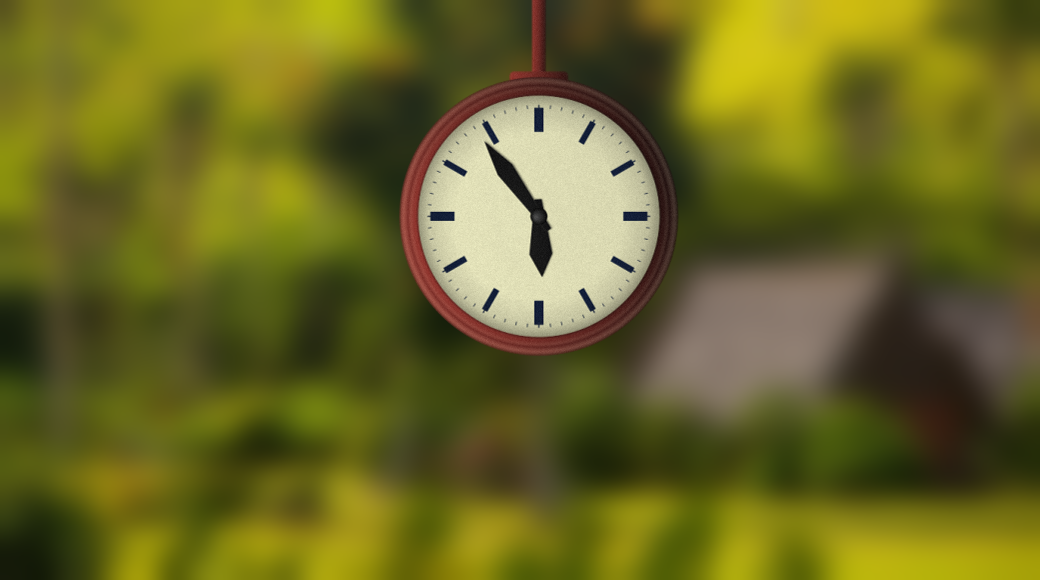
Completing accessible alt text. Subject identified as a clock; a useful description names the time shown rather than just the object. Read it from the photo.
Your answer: 5:54
